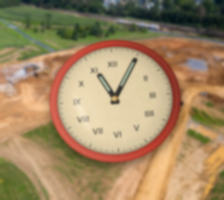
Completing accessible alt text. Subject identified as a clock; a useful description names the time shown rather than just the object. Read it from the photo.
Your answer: 11:05
